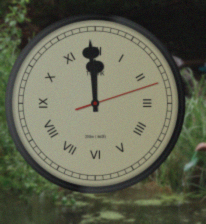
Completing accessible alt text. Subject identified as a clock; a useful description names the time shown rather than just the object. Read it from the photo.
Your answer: 11:59:12
